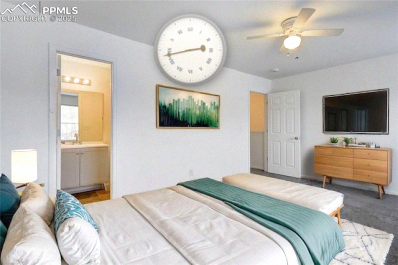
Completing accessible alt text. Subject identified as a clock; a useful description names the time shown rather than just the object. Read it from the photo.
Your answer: 2:43
